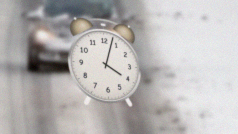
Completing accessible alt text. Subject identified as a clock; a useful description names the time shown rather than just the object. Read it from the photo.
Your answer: 4:03
